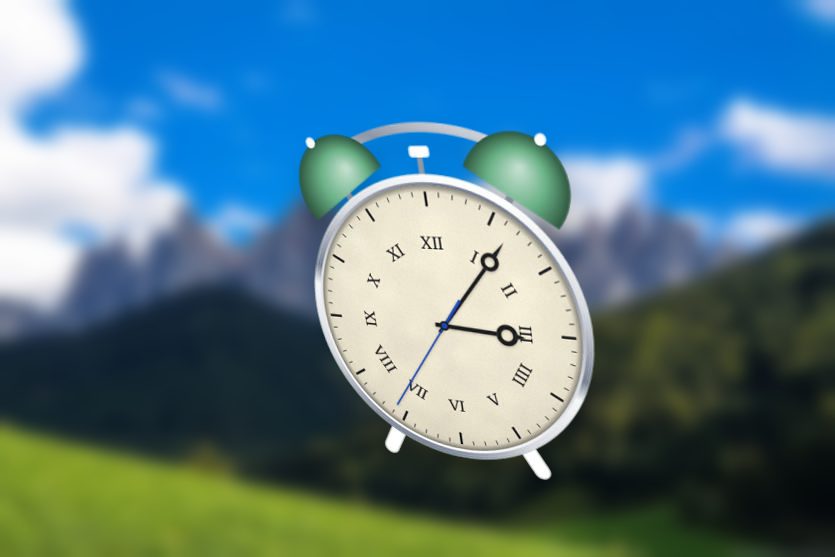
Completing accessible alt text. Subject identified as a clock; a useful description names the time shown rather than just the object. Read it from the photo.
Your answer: 3:06:36
